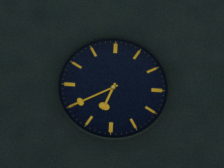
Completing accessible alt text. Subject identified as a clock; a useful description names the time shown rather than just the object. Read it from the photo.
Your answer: 6:40
